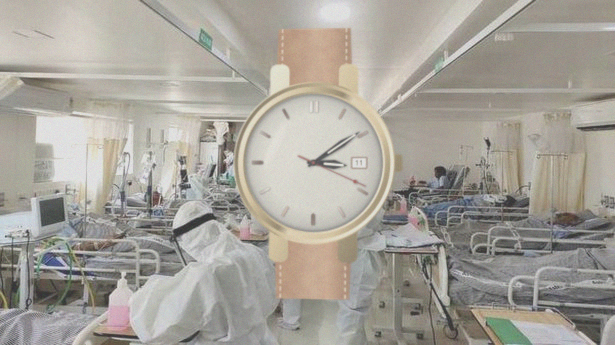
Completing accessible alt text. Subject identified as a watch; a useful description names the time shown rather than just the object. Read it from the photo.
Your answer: 3:09:19
